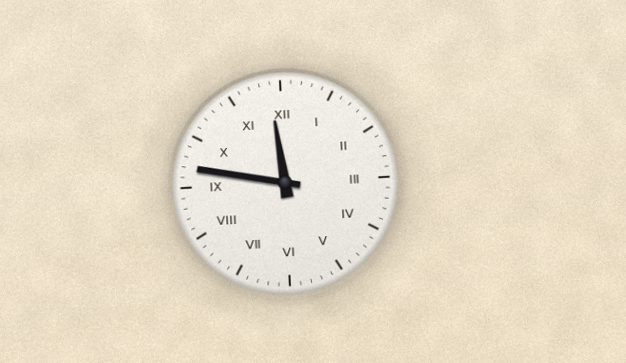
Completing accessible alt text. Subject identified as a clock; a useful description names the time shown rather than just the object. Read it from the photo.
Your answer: 11:47
